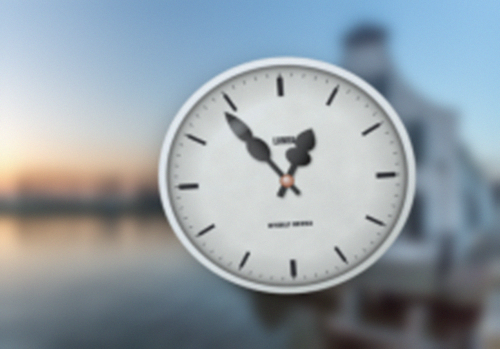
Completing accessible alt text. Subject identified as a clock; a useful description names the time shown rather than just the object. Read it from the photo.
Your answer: 12:54
